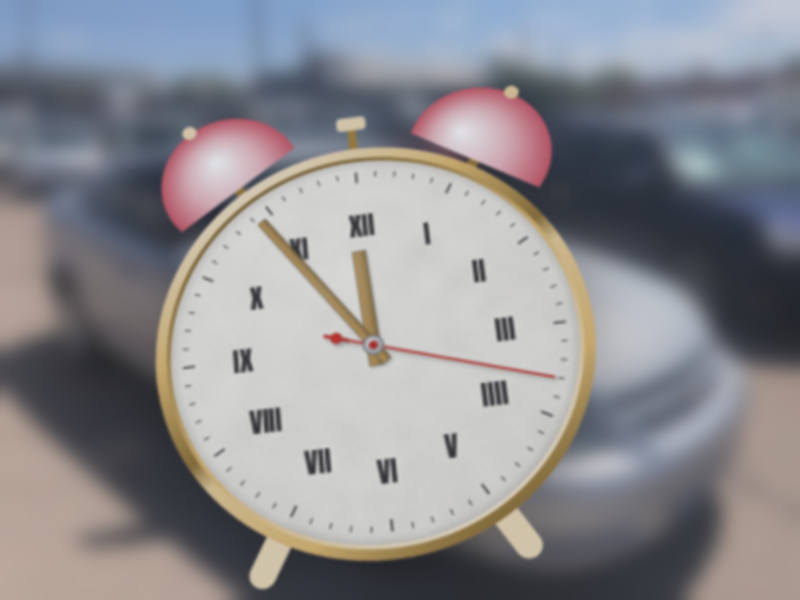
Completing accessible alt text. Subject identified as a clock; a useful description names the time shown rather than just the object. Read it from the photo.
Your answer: 11:54:18
